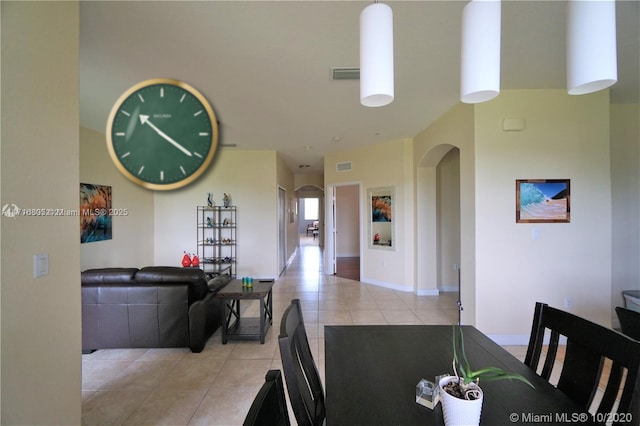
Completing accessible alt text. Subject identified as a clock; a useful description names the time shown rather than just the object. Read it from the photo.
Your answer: 10:21
